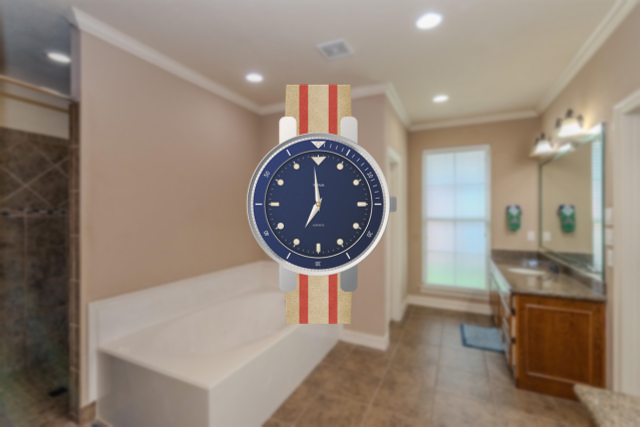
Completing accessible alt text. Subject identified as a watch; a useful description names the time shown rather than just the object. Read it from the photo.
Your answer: 6:59
